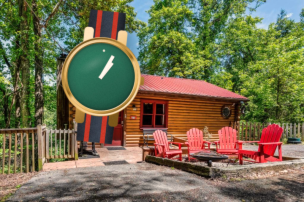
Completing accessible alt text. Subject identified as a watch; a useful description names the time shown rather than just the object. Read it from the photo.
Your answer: 1:04
